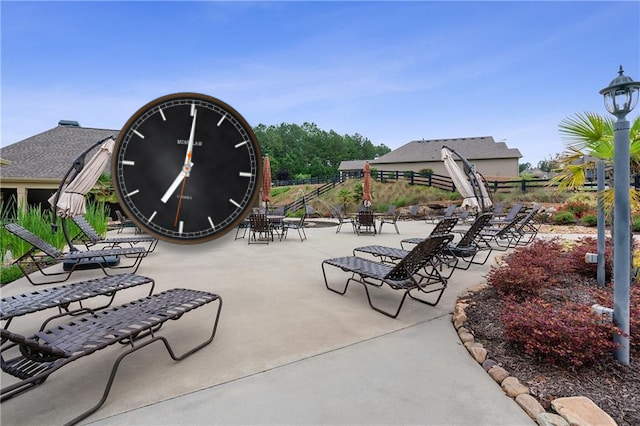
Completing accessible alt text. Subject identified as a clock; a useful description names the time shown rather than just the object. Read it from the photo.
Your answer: 7:00:31
